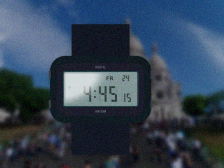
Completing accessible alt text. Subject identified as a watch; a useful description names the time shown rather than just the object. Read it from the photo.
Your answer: 4:45:15
